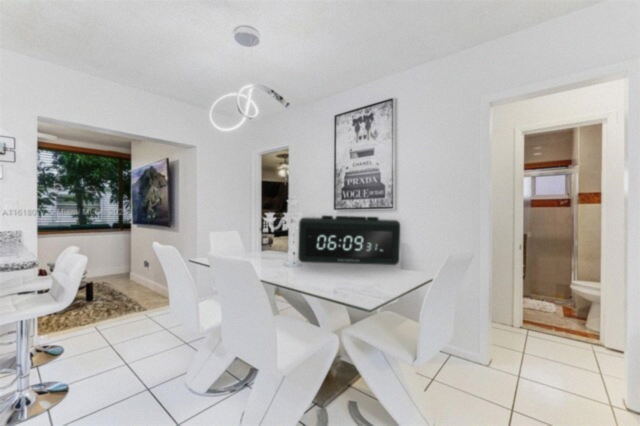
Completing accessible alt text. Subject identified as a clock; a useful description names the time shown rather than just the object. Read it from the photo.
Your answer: 6:09
